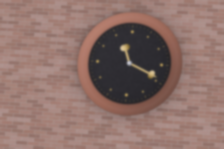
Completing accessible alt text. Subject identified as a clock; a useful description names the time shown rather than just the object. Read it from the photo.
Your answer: 11:19
